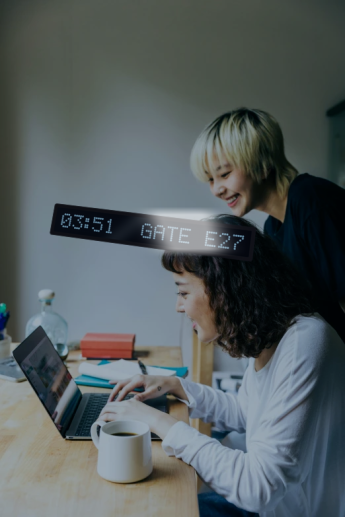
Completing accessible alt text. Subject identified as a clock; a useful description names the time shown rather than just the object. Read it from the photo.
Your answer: 3:51
